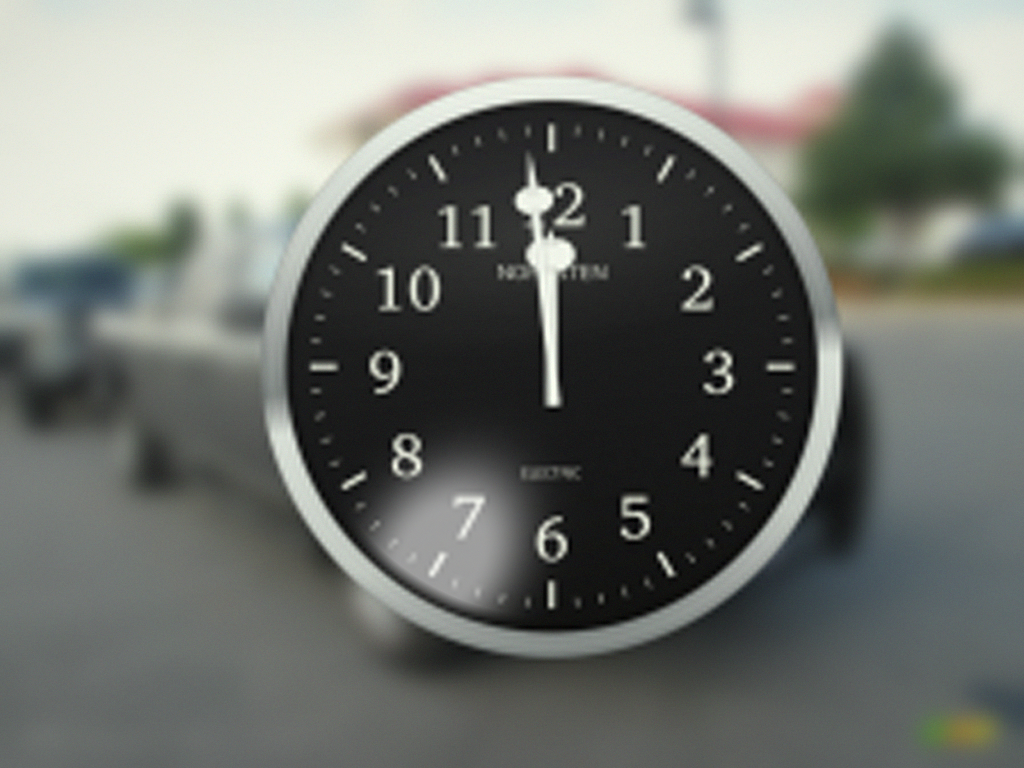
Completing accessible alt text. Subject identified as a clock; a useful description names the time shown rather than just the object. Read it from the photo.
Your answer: 11:59
